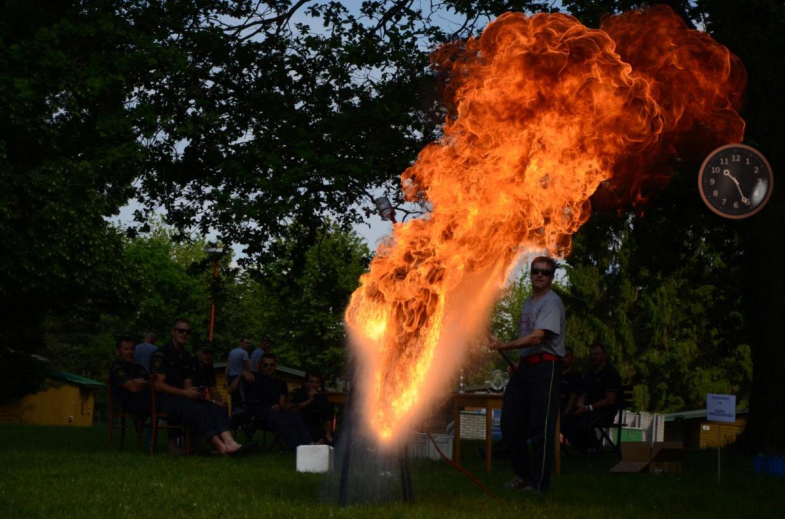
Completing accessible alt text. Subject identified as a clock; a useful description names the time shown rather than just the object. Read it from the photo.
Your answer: 10:26
